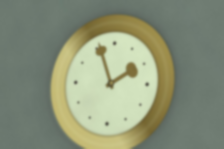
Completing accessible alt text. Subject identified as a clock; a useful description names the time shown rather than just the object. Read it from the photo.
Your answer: 1:56
